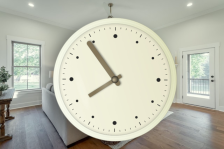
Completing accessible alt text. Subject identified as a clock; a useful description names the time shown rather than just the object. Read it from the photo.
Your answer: 7:54
